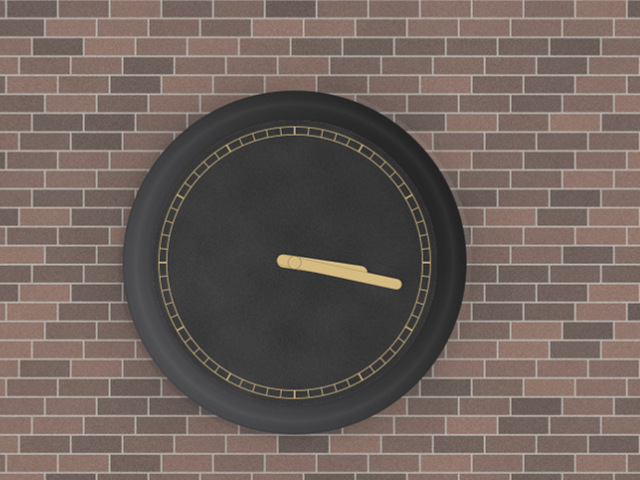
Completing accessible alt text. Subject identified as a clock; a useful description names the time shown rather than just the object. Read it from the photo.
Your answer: 3:17
